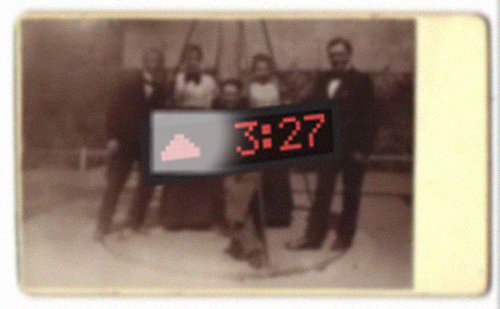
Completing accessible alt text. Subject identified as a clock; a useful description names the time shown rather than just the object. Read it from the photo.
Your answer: 3:27
